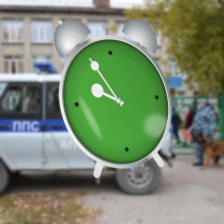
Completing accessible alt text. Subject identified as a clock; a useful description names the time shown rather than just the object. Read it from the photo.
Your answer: 9:55
